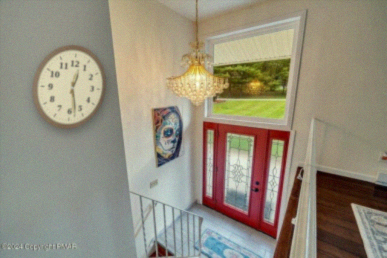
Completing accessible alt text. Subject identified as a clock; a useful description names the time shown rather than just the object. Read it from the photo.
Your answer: 12:28
